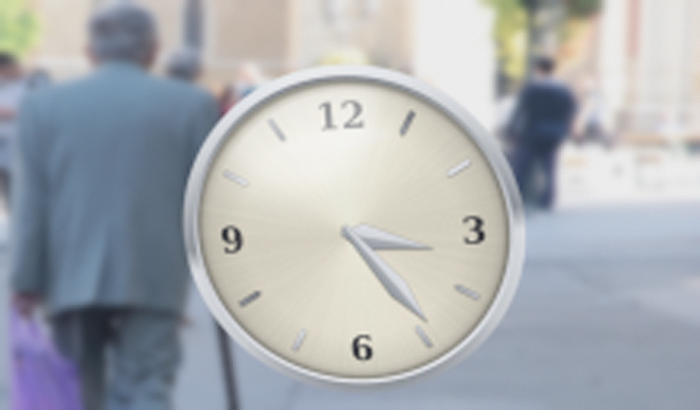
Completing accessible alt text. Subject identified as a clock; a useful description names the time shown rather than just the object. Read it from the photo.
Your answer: 3:24
